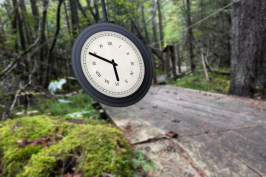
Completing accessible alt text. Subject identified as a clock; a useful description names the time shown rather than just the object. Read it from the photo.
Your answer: 5:49
